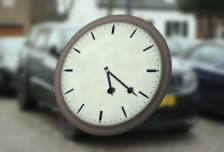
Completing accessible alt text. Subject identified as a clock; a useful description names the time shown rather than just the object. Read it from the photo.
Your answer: 5:21
